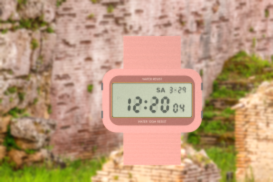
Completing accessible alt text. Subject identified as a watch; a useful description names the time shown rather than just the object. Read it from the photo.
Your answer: 12:20:04
